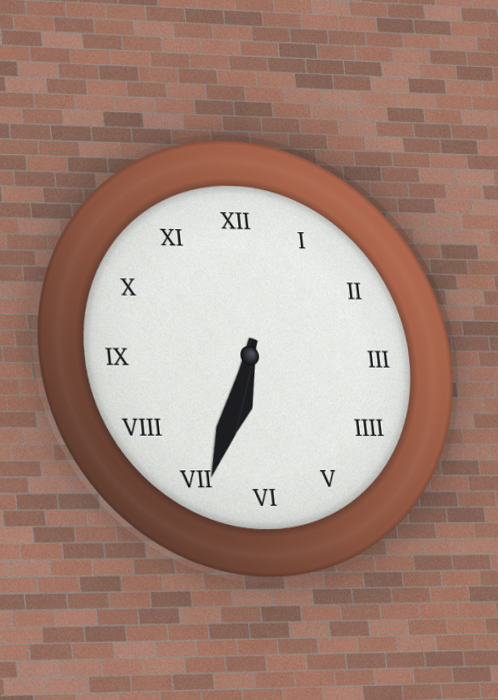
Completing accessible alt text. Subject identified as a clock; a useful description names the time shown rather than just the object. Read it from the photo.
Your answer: 6:34
